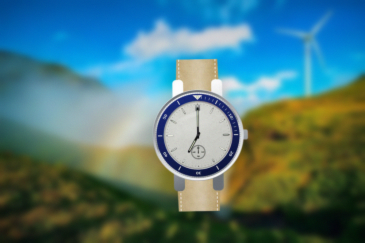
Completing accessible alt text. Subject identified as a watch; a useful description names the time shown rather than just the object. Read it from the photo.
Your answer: 7:00
